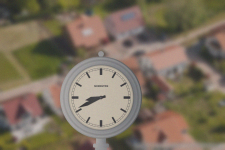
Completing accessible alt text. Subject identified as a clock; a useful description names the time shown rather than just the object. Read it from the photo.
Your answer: 8:41
